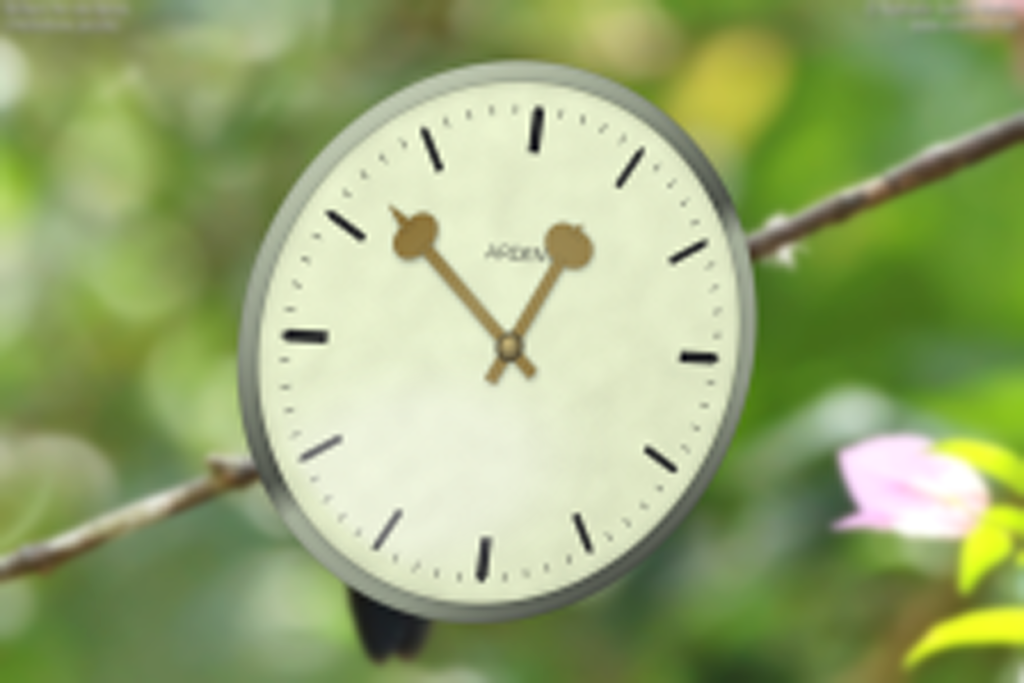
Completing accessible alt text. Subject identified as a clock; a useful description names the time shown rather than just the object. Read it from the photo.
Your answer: 12:52
